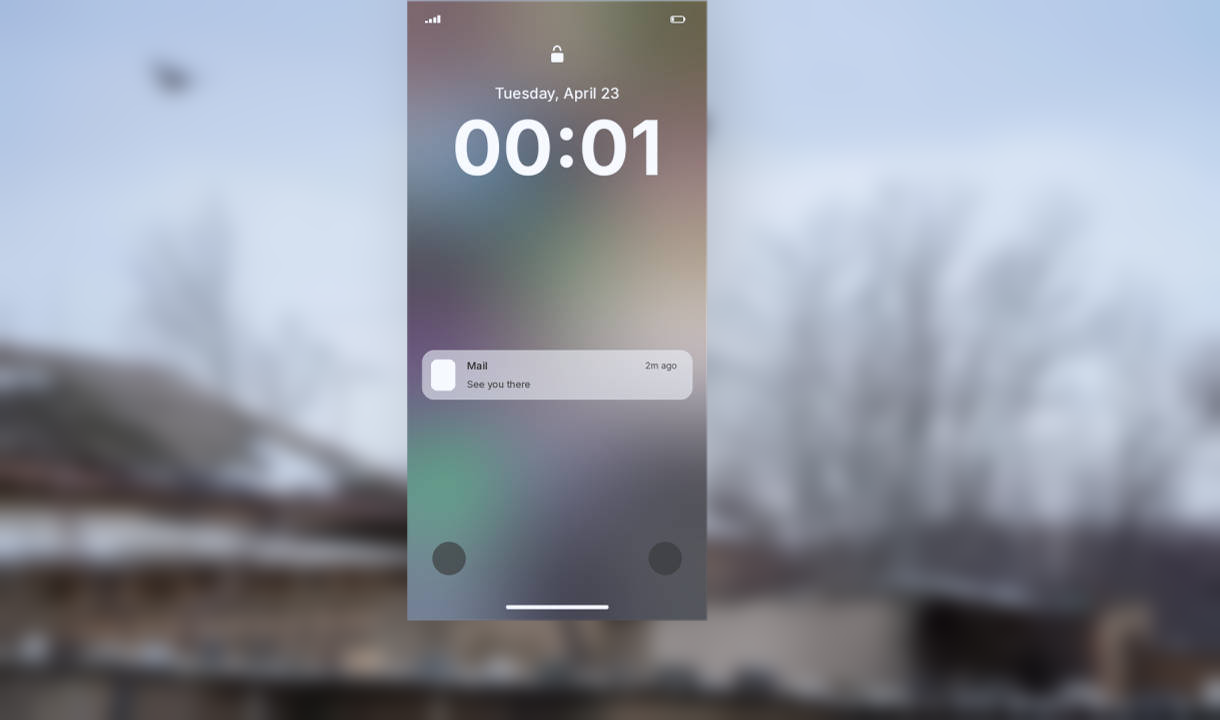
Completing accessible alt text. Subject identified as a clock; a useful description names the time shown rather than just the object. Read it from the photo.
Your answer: 0:01
